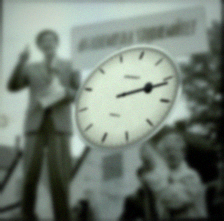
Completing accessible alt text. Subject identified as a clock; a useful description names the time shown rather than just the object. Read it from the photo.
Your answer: 2:11
